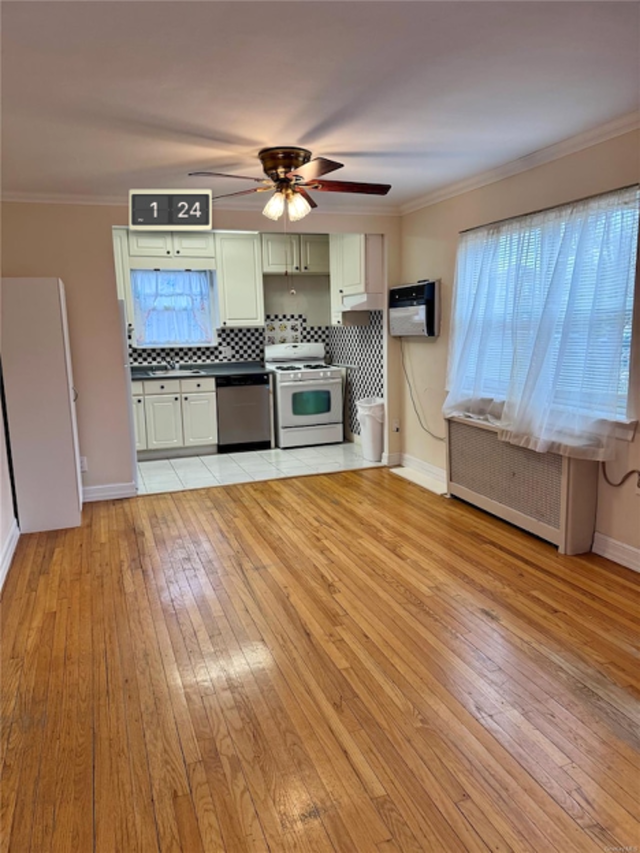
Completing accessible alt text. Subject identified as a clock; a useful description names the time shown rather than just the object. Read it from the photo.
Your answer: 1:24
